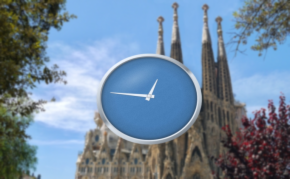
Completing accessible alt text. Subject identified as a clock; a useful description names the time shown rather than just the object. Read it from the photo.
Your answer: 12:46
